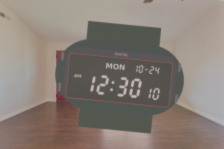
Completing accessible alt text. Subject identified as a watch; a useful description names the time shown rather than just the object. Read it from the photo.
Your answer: 12:30:10
